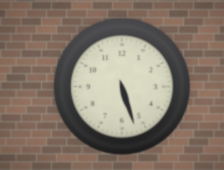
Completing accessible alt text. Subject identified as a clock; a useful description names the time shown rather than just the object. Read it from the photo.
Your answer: 5:27
